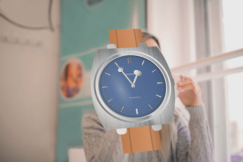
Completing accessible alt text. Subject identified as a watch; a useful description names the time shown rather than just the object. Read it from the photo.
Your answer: 12:55
